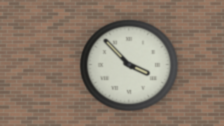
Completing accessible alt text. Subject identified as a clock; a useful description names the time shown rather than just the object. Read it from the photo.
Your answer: 3:53
